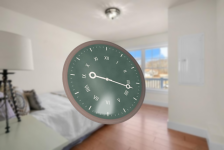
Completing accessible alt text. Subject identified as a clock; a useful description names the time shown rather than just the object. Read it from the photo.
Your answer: 9:17
